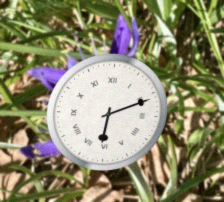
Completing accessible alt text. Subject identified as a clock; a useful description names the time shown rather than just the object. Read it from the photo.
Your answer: 6:11
